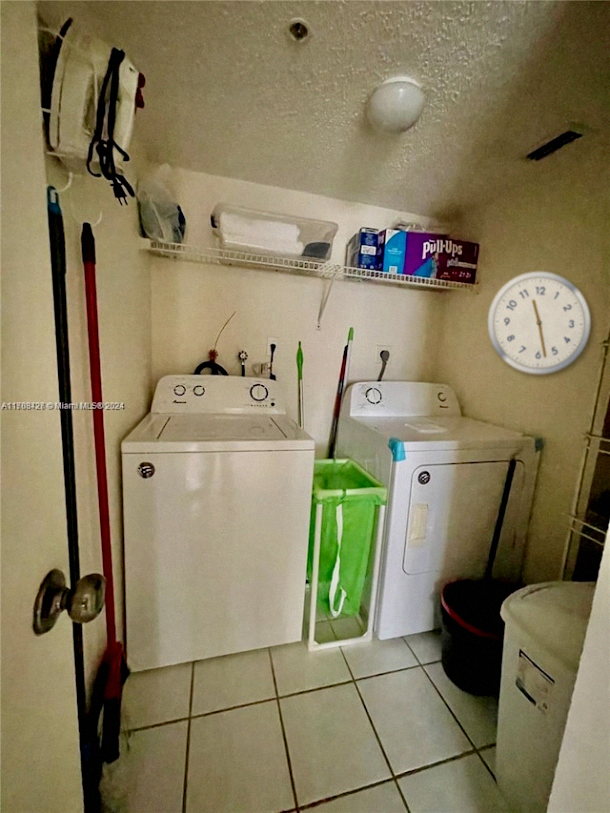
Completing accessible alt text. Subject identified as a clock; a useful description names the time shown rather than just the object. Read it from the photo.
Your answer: 11:28
